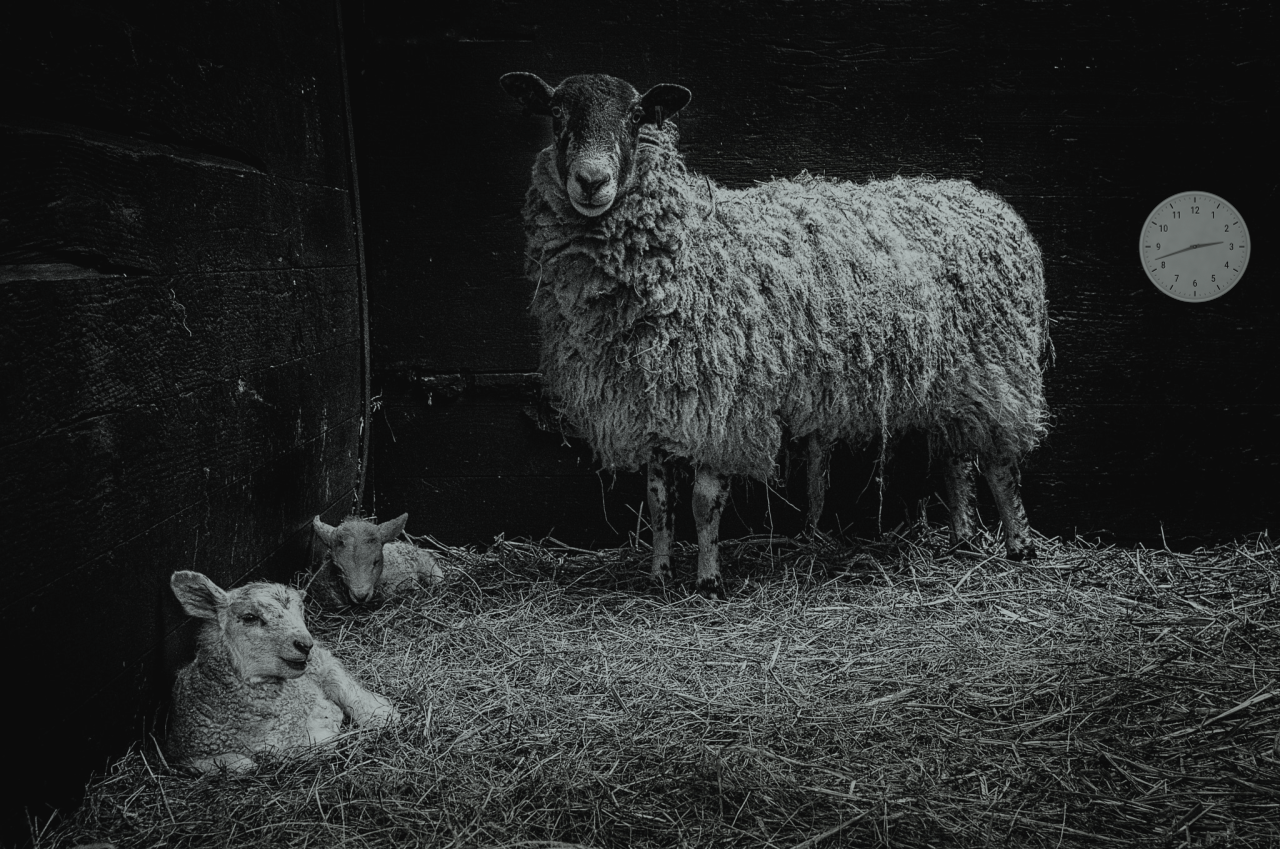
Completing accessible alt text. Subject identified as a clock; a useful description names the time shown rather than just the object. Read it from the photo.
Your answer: 2:42
